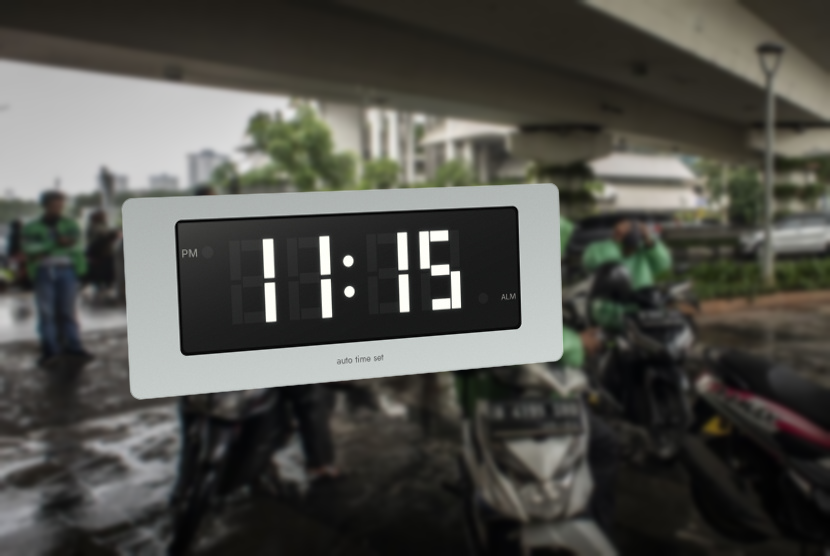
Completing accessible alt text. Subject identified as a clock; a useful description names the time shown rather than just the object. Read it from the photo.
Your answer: 11:15
